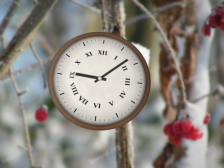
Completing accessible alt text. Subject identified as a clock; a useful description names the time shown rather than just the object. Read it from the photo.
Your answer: 9:08
